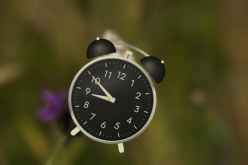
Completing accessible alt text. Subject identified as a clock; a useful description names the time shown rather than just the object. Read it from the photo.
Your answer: 8:50
